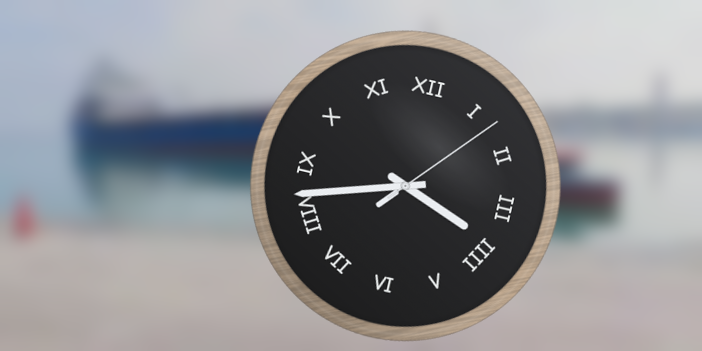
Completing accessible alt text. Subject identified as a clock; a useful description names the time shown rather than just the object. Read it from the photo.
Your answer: 3:42:07
